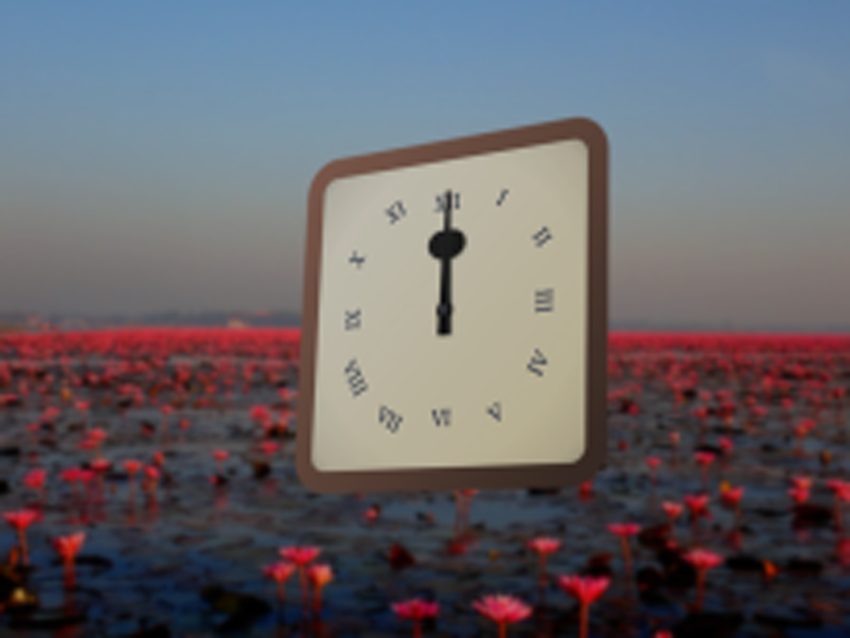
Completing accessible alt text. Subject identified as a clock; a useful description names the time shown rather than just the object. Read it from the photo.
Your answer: 12:00
